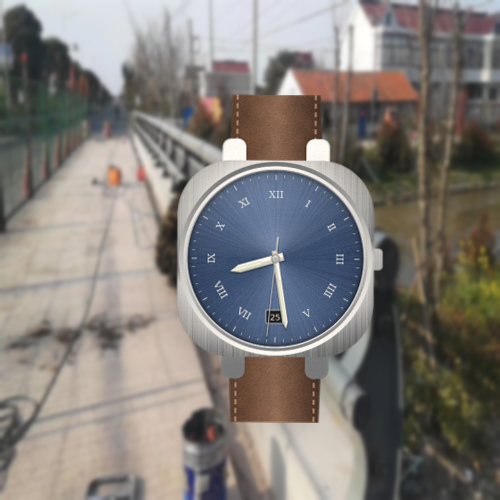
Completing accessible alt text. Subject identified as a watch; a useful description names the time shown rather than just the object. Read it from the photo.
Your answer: 8:28:31
